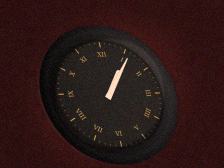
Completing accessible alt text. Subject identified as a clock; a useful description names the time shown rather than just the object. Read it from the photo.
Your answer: 1:06
